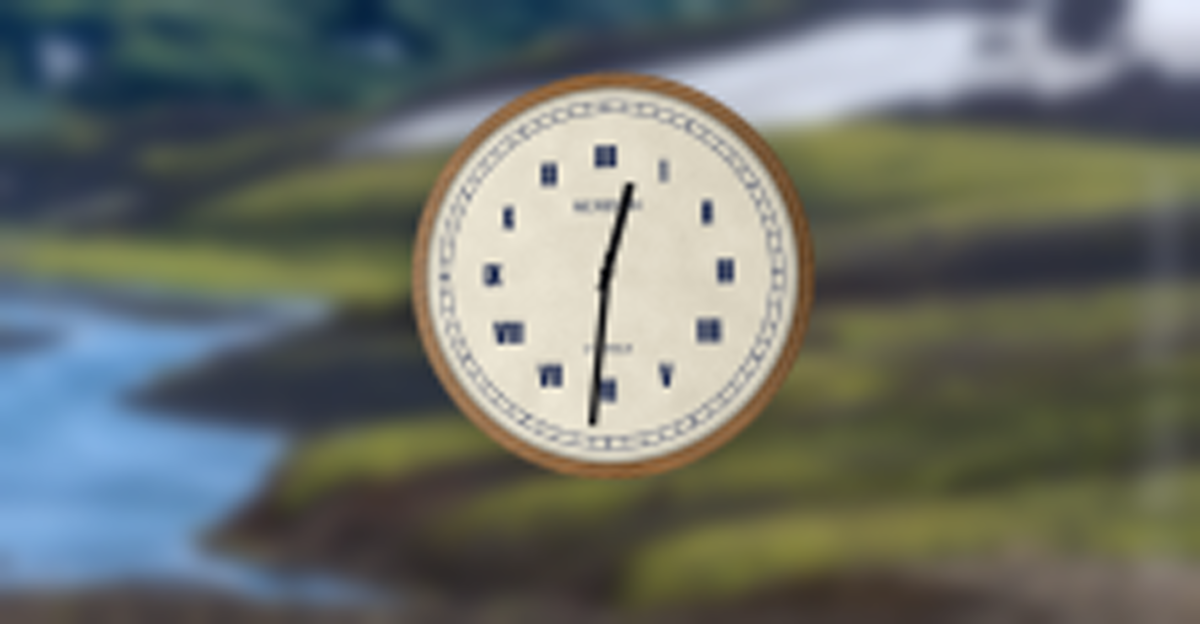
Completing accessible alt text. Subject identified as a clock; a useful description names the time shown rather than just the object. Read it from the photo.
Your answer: 12:31
